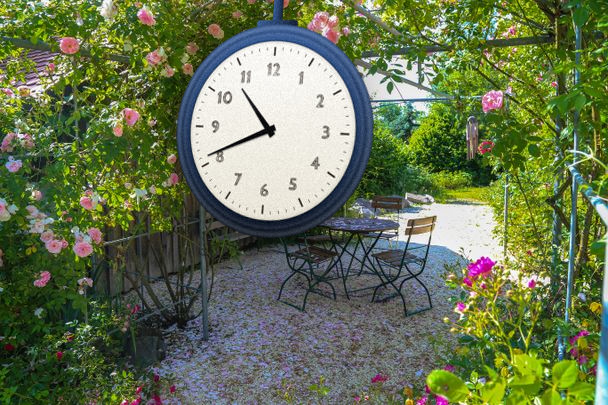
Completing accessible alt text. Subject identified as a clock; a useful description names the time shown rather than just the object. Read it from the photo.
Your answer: 10:41
